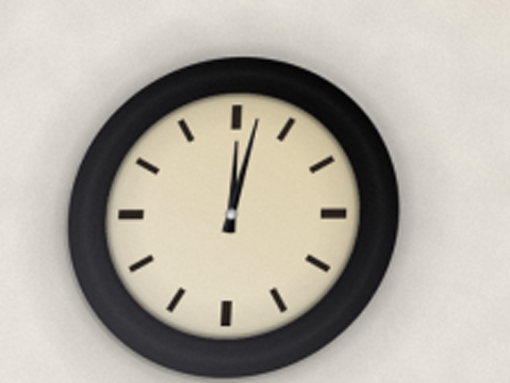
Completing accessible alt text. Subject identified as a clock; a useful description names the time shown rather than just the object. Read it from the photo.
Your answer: 12:02
